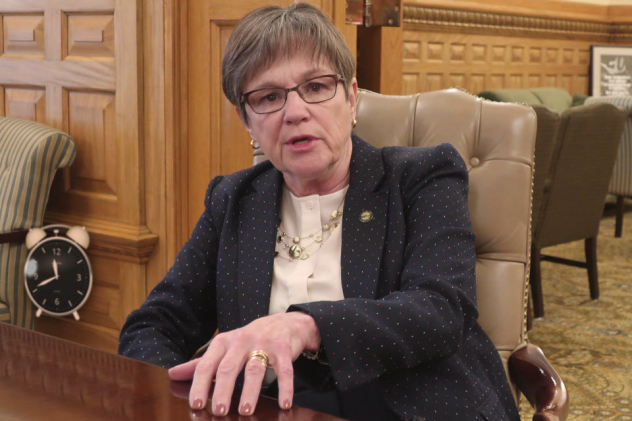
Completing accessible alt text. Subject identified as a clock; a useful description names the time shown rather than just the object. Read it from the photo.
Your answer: 11:41
